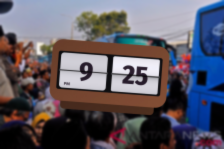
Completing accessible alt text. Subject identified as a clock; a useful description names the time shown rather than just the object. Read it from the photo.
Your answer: 9:25
